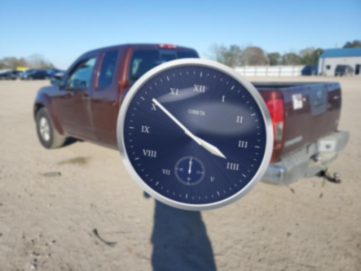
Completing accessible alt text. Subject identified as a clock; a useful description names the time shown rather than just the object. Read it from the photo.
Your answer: 3:51
